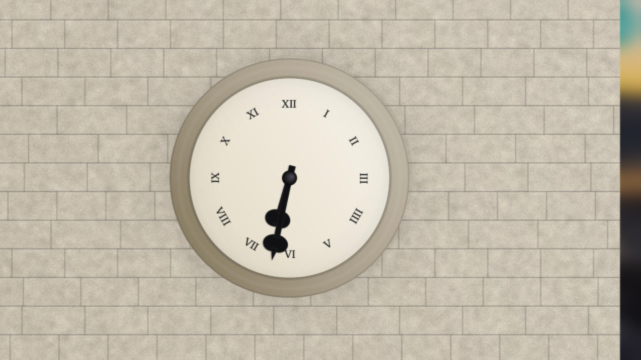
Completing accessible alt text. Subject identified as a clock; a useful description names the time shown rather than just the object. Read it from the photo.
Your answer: 6:32
